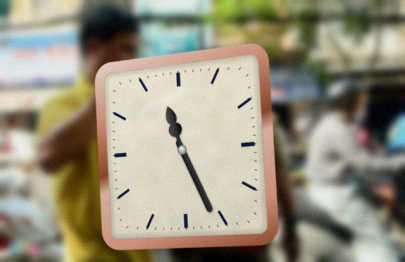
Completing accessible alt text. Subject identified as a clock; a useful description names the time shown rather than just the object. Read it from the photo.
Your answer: 11:26
